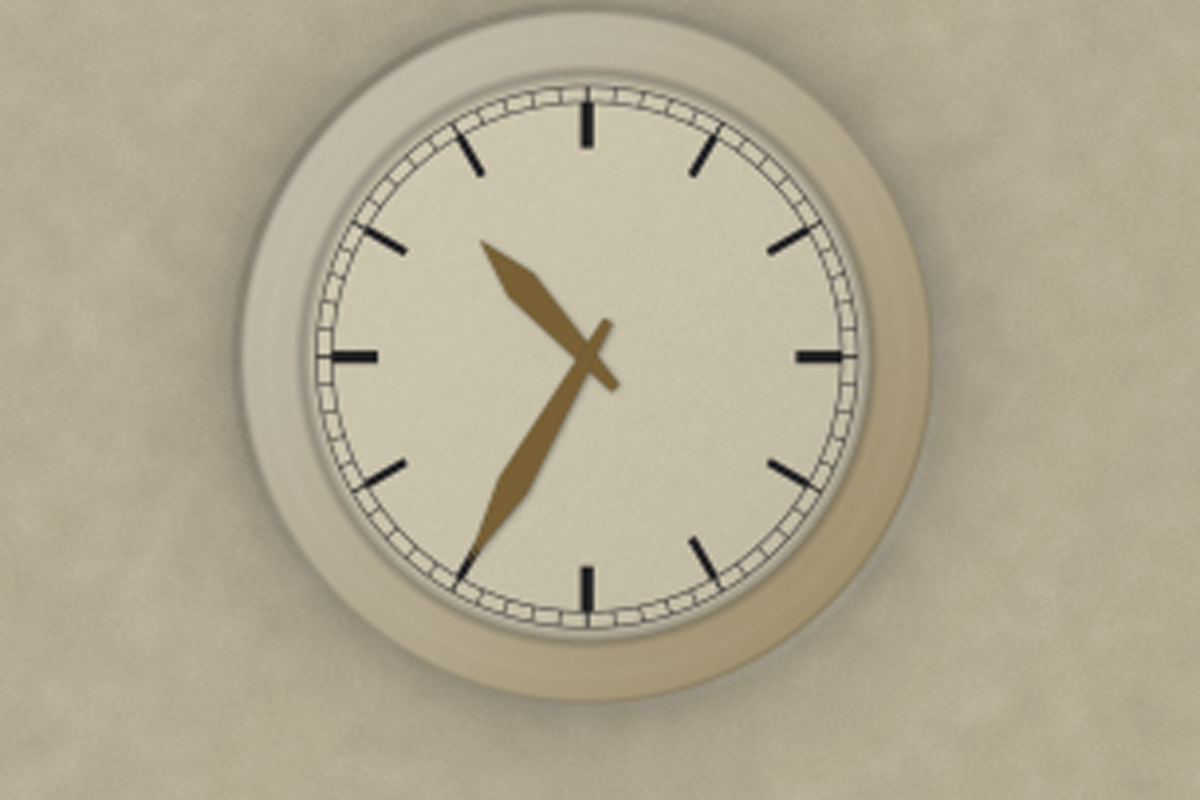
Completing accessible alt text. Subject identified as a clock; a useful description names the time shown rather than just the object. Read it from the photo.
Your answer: 10:35
